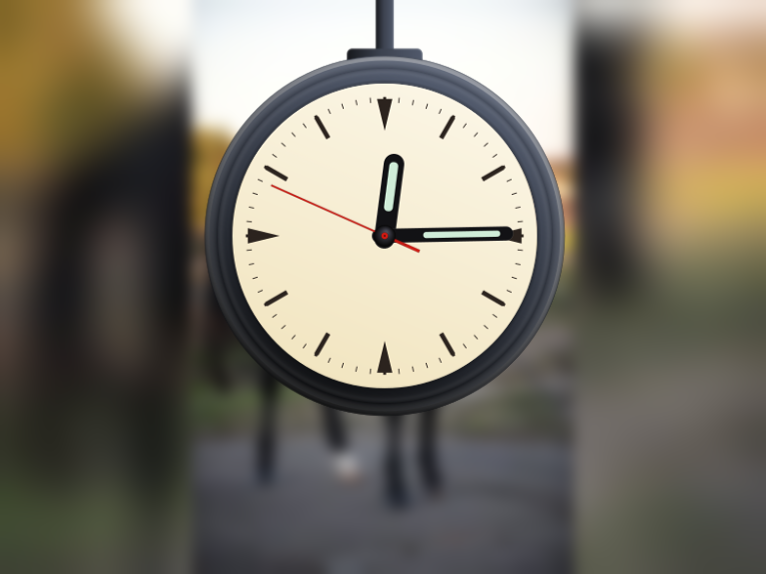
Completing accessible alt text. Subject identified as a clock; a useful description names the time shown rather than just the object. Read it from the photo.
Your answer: 12:14:49
